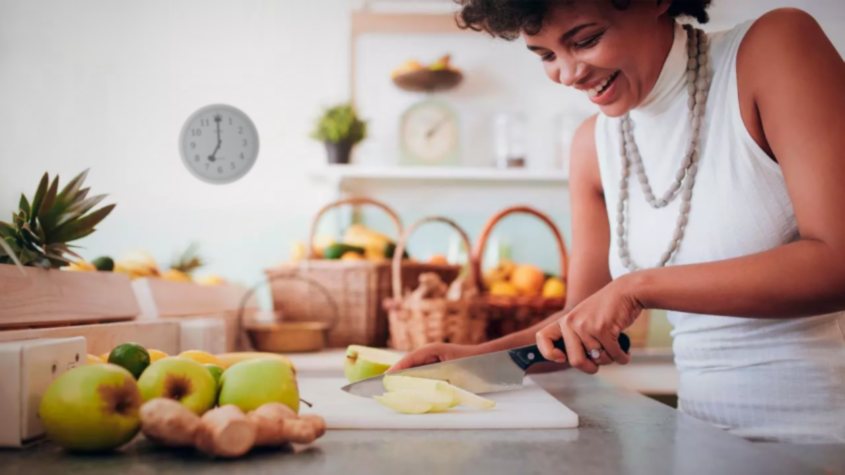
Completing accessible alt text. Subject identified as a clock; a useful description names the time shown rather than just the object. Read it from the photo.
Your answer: 7:00
